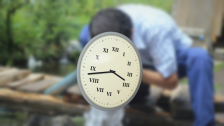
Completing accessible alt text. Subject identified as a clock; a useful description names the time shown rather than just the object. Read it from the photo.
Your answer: 3:43
